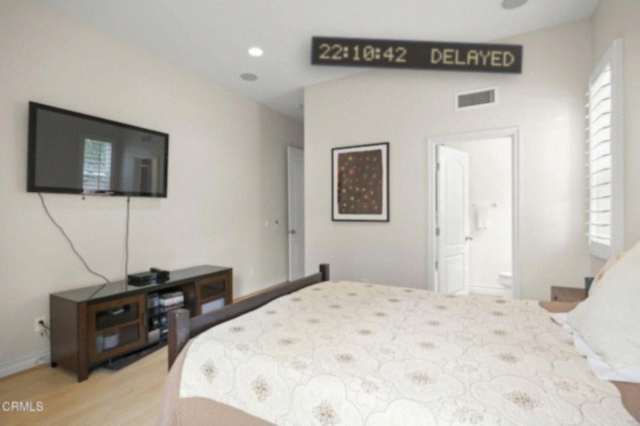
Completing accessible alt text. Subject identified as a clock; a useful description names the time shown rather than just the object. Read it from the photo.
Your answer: 22:10:42
